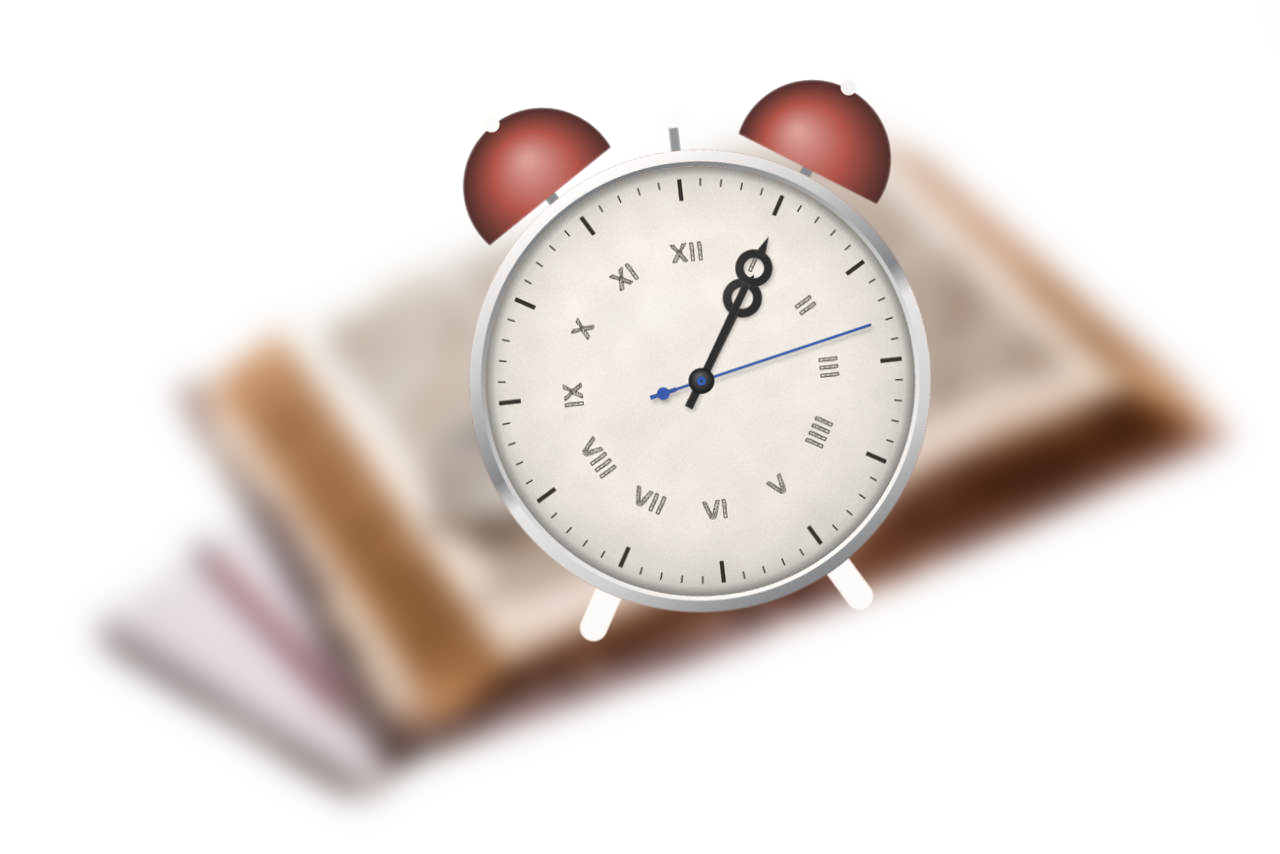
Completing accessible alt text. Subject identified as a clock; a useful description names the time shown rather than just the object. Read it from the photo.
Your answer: 1:05:13
